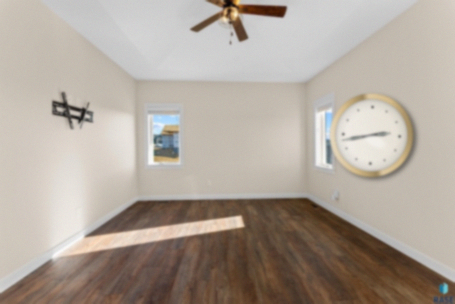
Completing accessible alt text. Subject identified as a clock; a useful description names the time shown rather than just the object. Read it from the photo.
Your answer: 2:43
